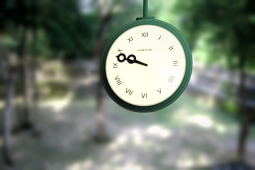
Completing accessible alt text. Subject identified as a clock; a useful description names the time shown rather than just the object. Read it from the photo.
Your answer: 9:48
